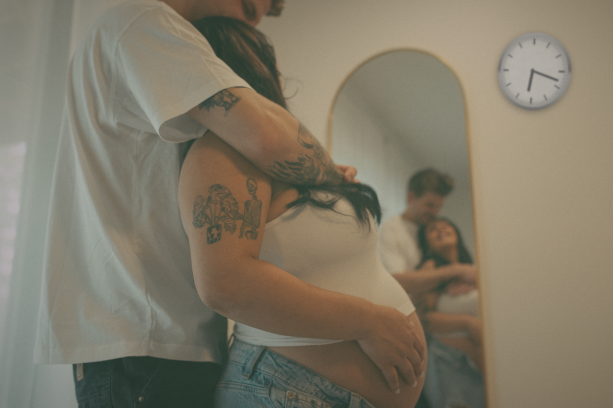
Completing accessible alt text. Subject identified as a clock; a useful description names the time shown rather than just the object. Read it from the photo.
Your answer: 6:18
